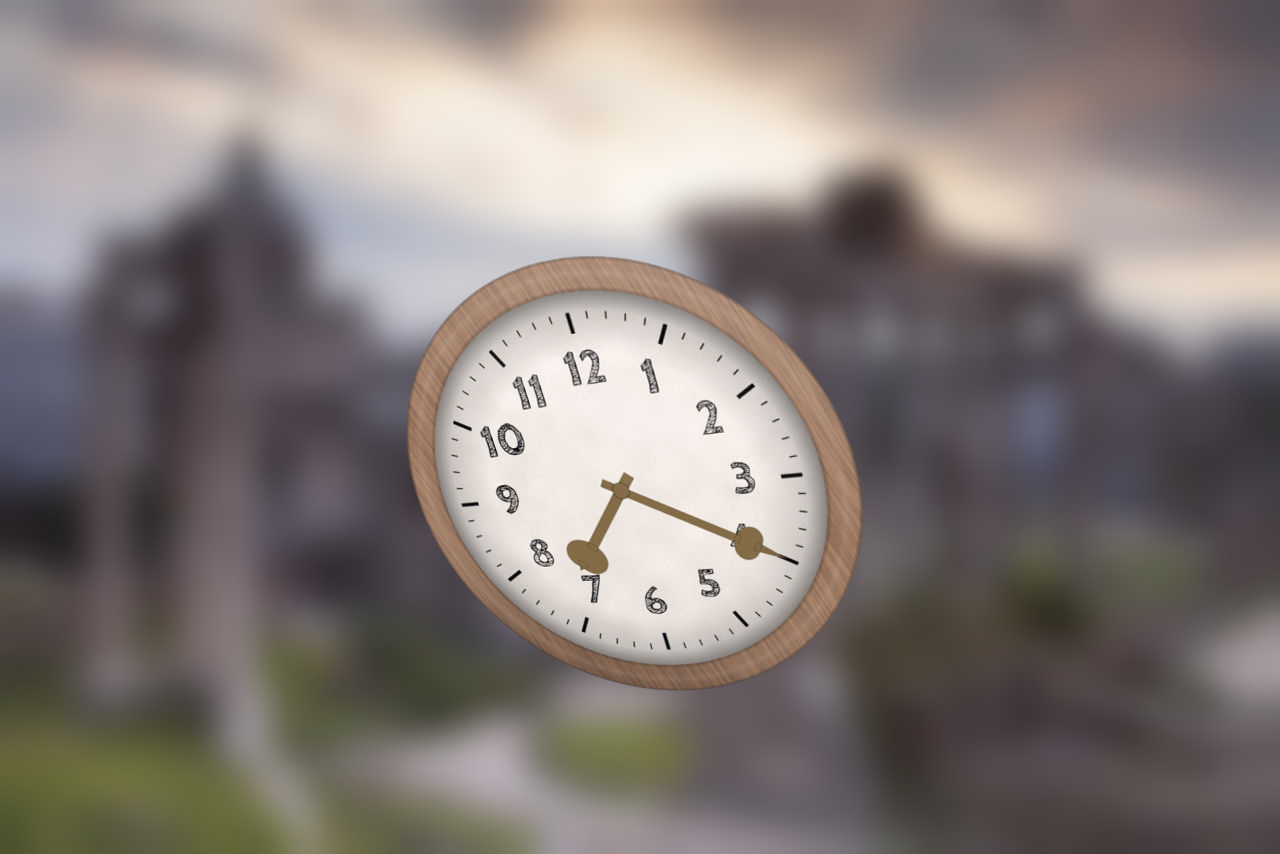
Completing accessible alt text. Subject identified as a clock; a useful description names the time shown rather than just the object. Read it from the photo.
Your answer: 7:20
